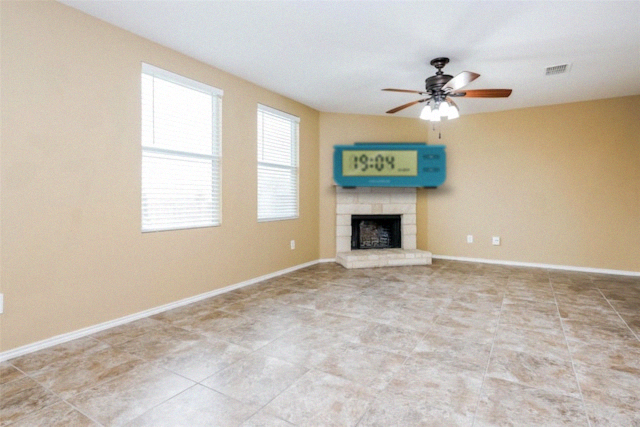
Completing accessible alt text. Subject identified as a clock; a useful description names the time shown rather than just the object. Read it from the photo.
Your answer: 19:04
